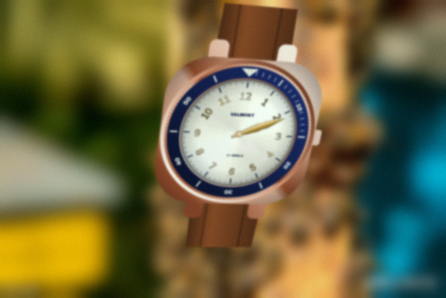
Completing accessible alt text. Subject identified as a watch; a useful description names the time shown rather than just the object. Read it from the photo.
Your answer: 2:11
